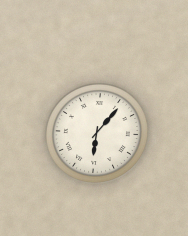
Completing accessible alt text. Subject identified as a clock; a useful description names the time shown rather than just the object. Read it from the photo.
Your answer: 6:06
